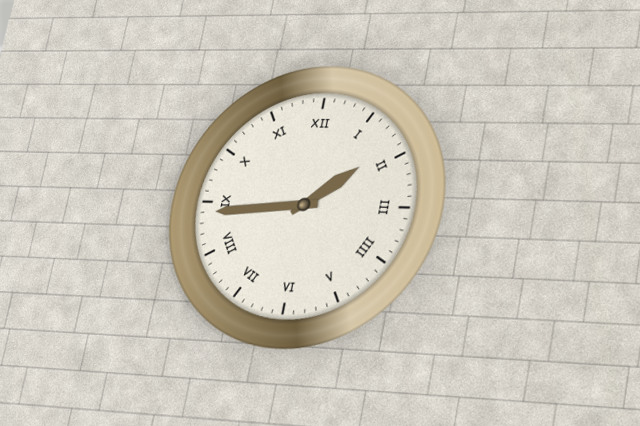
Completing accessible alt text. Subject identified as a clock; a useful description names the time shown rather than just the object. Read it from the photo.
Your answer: 1:44
